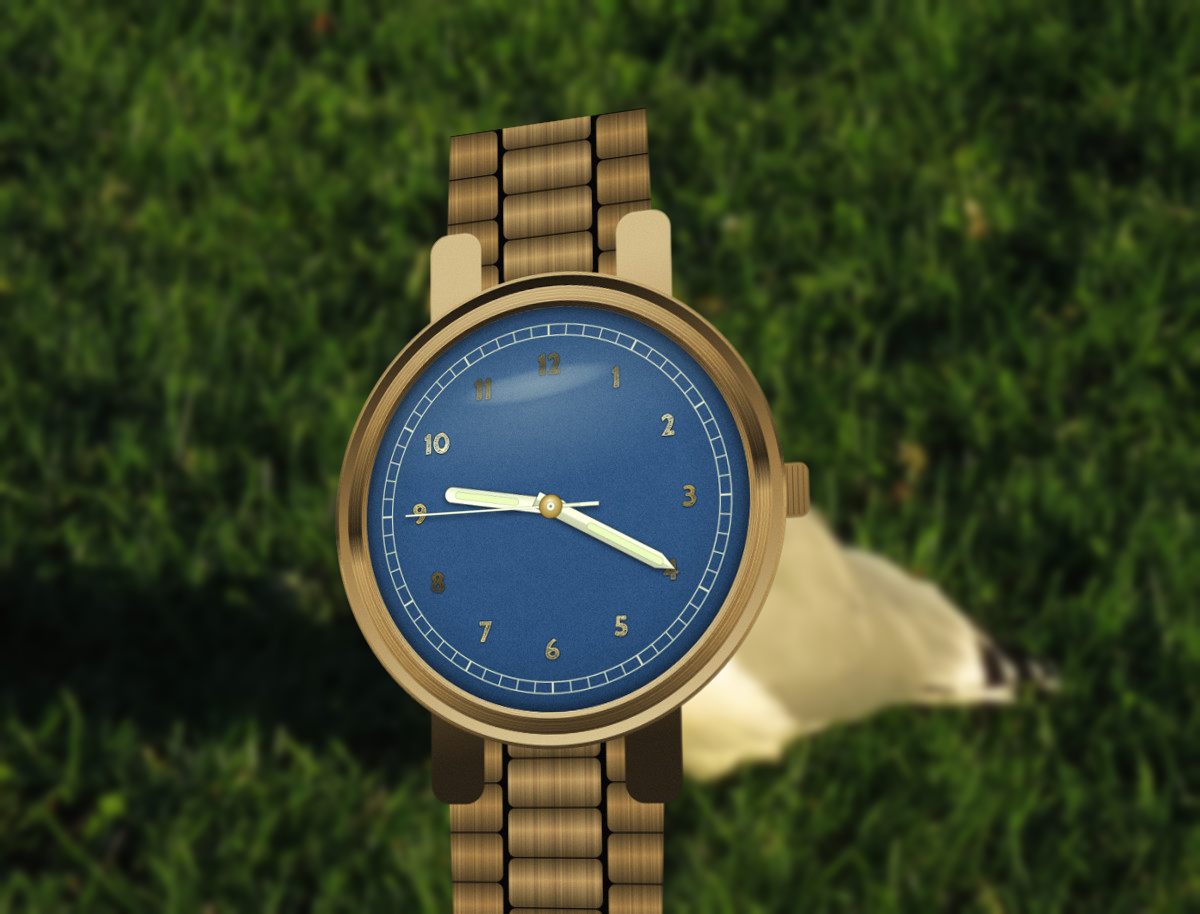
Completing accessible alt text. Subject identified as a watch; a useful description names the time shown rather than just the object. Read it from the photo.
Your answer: 9:19:45
